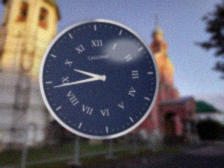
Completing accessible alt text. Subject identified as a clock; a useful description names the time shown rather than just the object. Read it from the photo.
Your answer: 9:44
